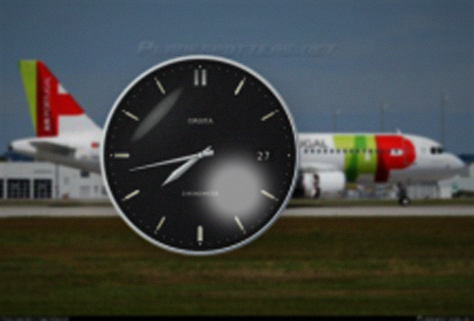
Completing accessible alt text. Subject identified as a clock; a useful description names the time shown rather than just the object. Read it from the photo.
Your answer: 7:43
